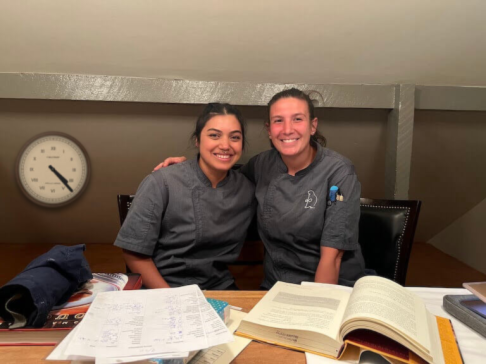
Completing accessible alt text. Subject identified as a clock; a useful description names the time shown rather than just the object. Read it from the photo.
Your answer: 4:23
